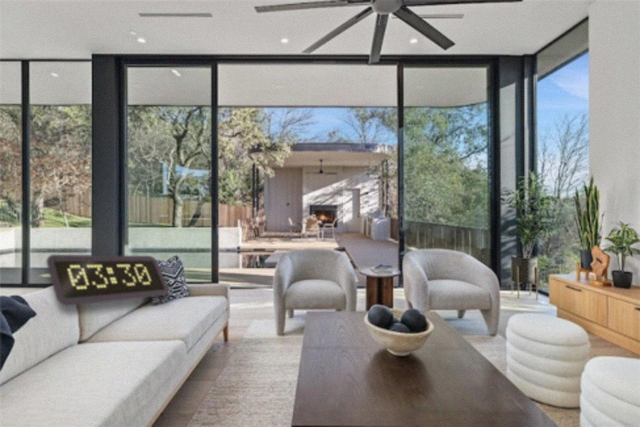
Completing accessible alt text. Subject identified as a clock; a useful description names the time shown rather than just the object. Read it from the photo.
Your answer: 3:30
